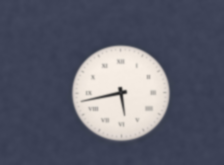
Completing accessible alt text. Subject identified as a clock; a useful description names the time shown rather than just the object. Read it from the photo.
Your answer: 5:43
